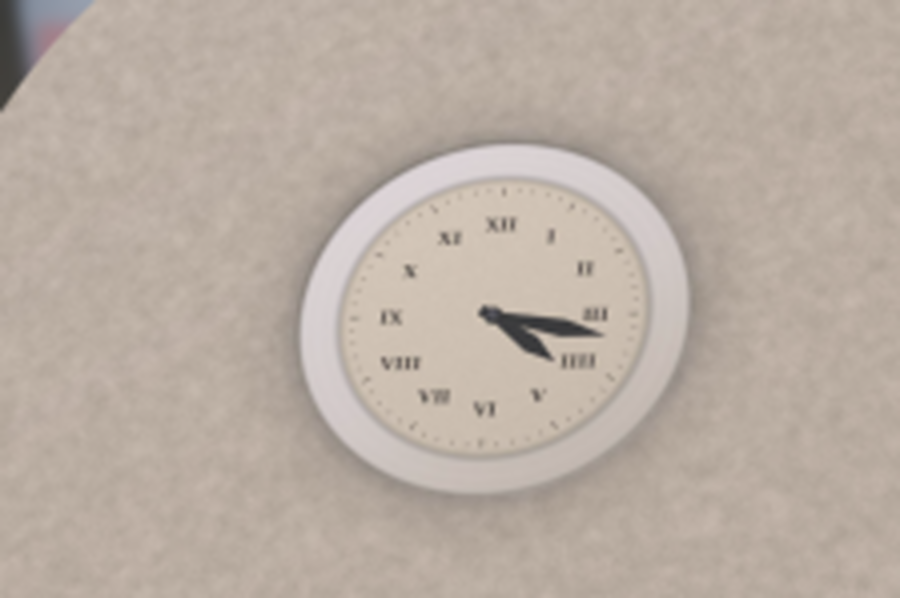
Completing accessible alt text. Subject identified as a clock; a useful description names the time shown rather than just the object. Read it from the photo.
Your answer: 4:17
